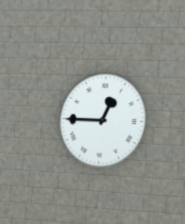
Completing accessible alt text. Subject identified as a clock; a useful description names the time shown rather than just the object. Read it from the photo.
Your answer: 12:45
